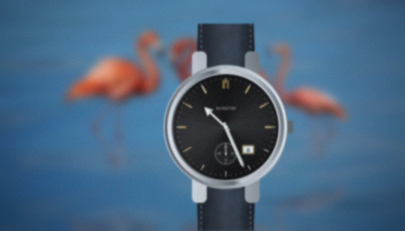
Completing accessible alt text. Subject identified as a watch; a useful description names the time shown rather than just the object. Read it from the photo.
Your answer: 10:26
